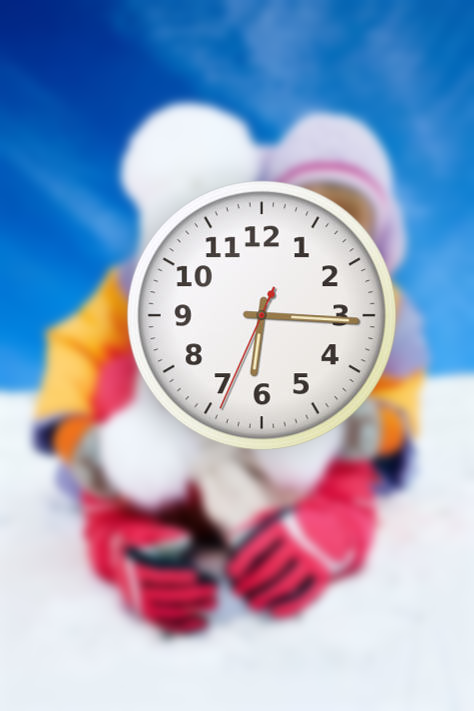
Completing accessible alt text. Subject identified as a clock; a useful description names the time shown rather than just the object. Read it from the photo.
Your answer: 6:15:34
